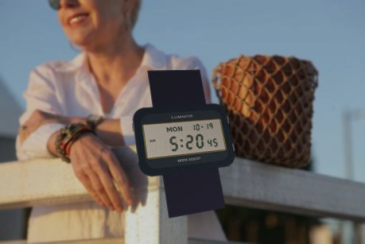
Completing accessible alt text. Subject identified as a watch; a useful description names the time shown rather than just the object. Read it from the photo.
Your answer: 5:20:45
